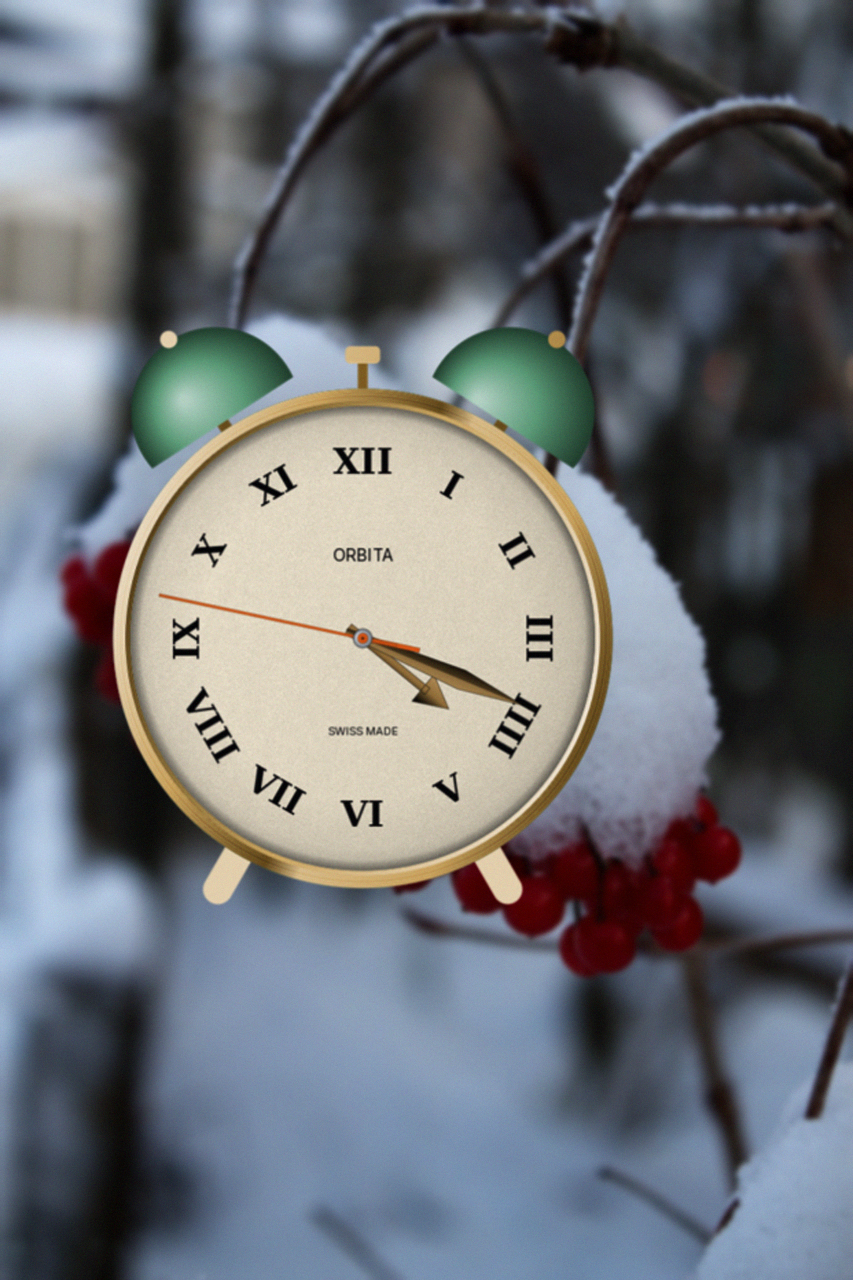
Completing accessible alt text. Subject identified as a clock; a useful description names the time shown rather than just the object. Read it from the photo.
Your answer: 4:18:47
